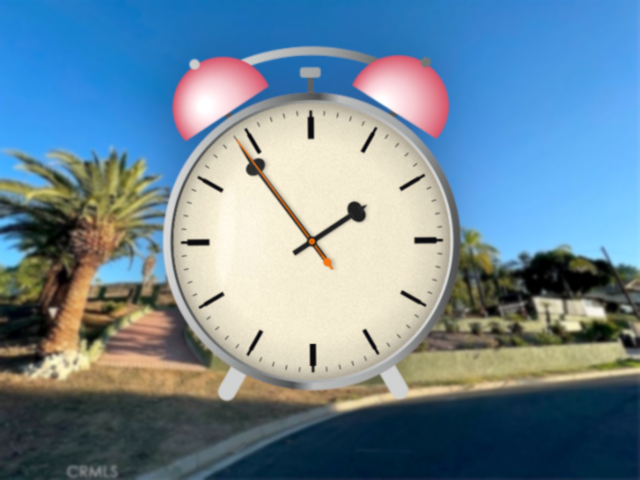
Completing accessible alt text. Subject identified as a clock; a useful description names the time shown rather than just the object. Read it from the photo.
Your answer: 1:53:54
